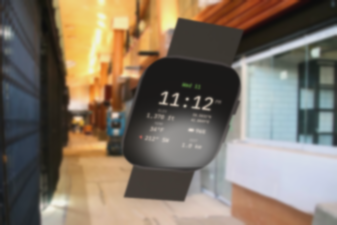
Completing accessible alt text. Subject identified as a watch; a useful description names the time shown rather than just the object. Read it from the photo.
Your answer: 11:12
